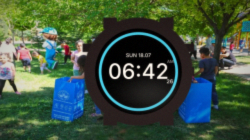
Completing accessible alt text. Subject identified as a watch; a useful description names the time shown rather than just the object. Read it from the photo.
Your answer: 6:42
